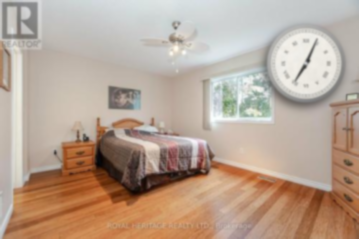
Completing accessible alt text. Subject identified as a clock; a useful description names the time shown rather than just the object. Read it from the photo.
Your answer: 7:04
